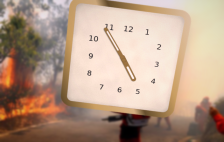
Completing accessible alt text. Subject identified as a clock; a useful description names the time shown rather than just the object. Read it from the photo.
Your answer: 4:54
